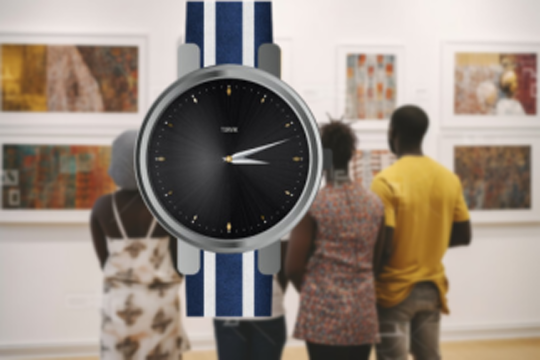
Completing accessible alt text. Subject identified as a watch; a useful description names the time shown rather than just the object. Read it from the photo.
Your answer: 3:12
